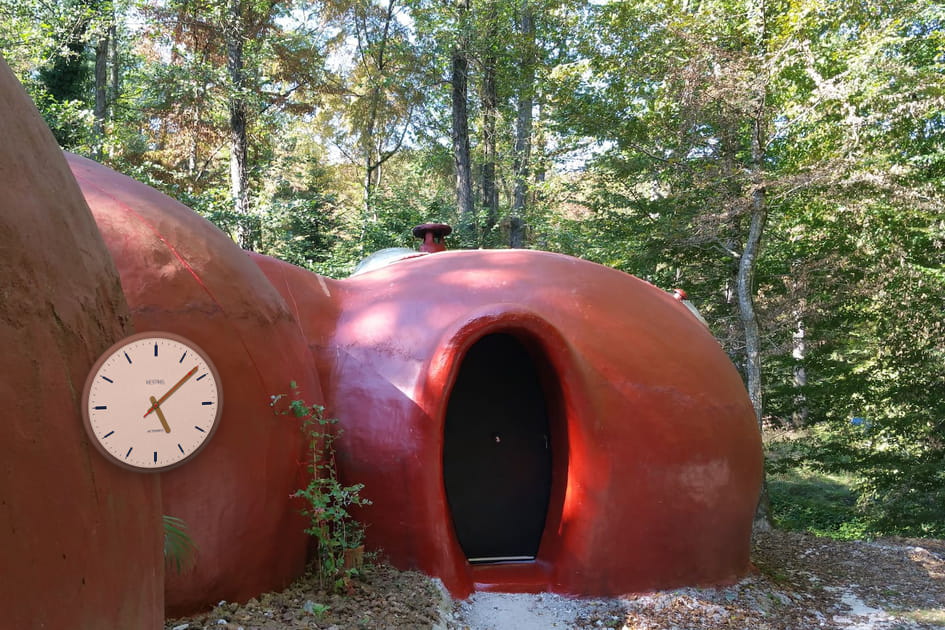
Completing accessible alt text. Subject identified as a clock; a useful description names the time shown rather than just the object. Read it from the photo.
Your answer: 5:08:08
